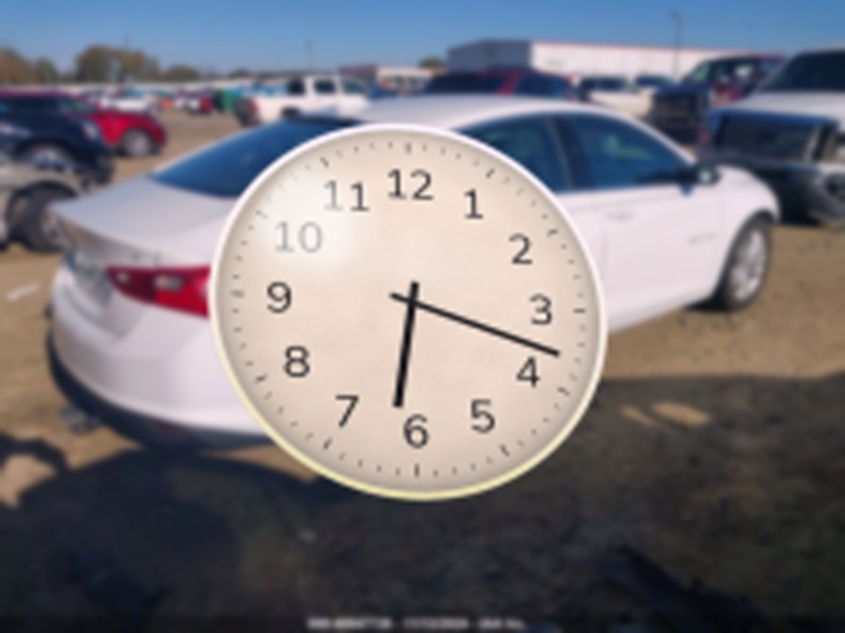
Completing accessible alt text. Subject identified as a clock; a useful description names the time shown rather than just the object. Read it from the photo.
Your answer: 6:18
